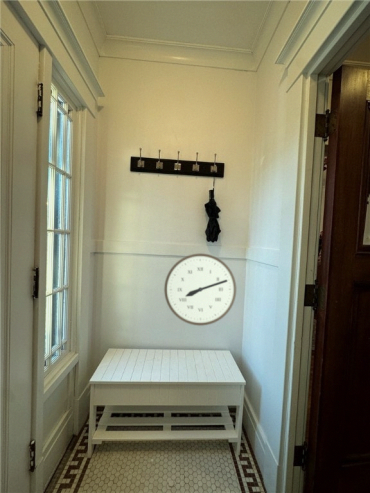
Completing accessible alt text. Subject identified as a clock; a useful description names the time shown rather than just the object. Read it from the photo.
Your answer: 8:12
